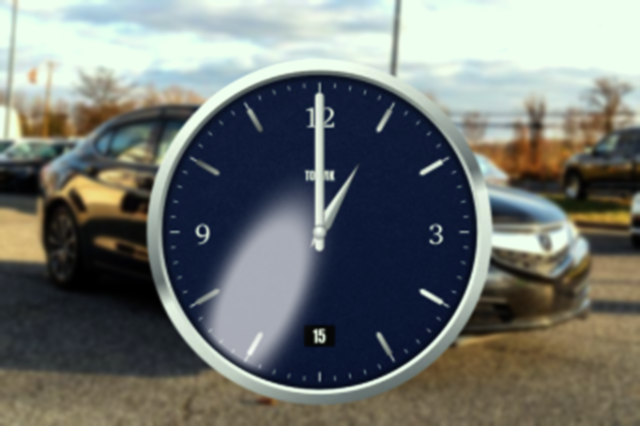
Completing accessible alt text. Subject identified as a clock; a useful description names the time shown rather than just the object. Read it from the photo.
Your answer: 1:00
